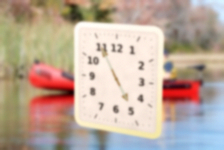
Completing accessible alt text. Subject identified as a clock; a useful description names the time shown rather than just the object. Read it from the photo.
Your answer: 4:55
